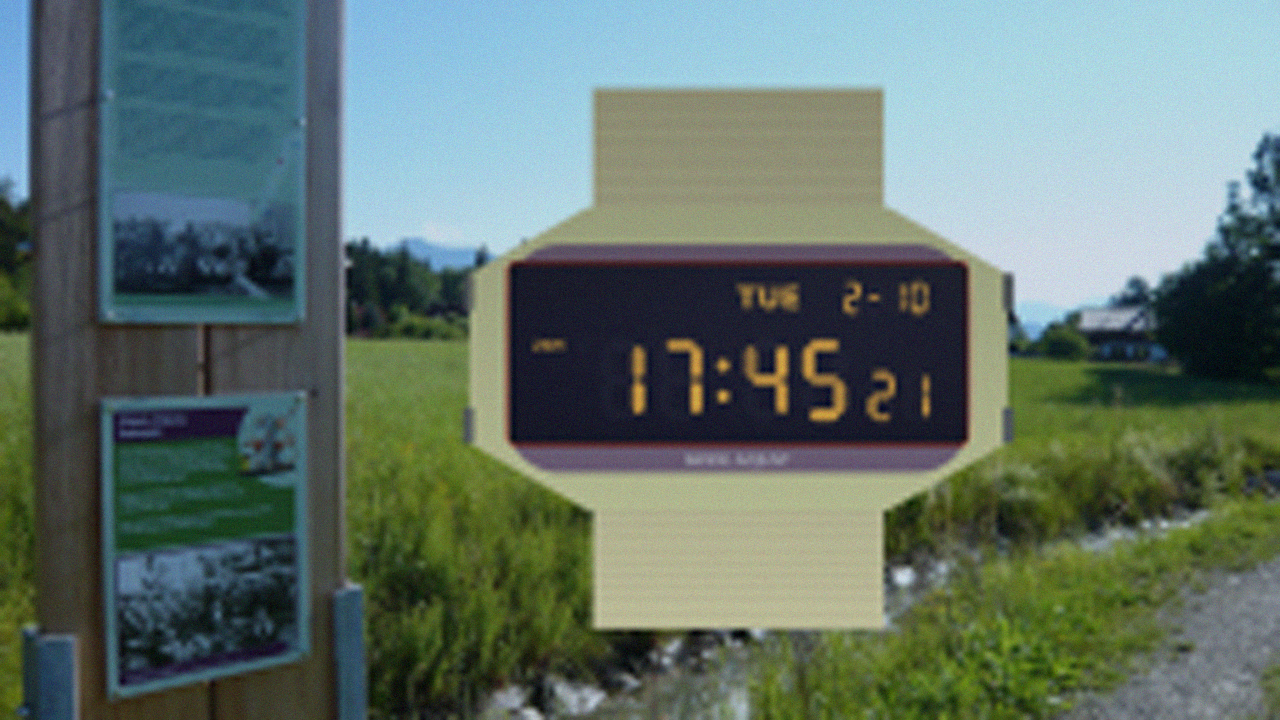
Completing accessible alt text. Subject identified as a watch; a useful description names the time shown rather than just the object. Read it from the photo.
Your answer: 17:45:21
